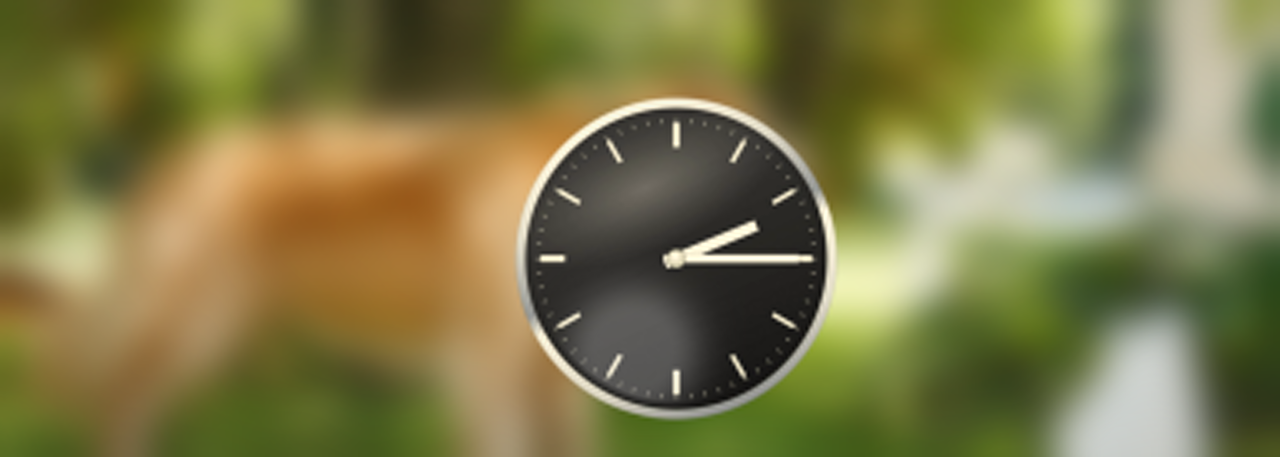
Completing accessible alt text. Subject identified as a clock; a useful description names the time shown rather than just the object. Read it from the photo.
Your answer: 2:15
